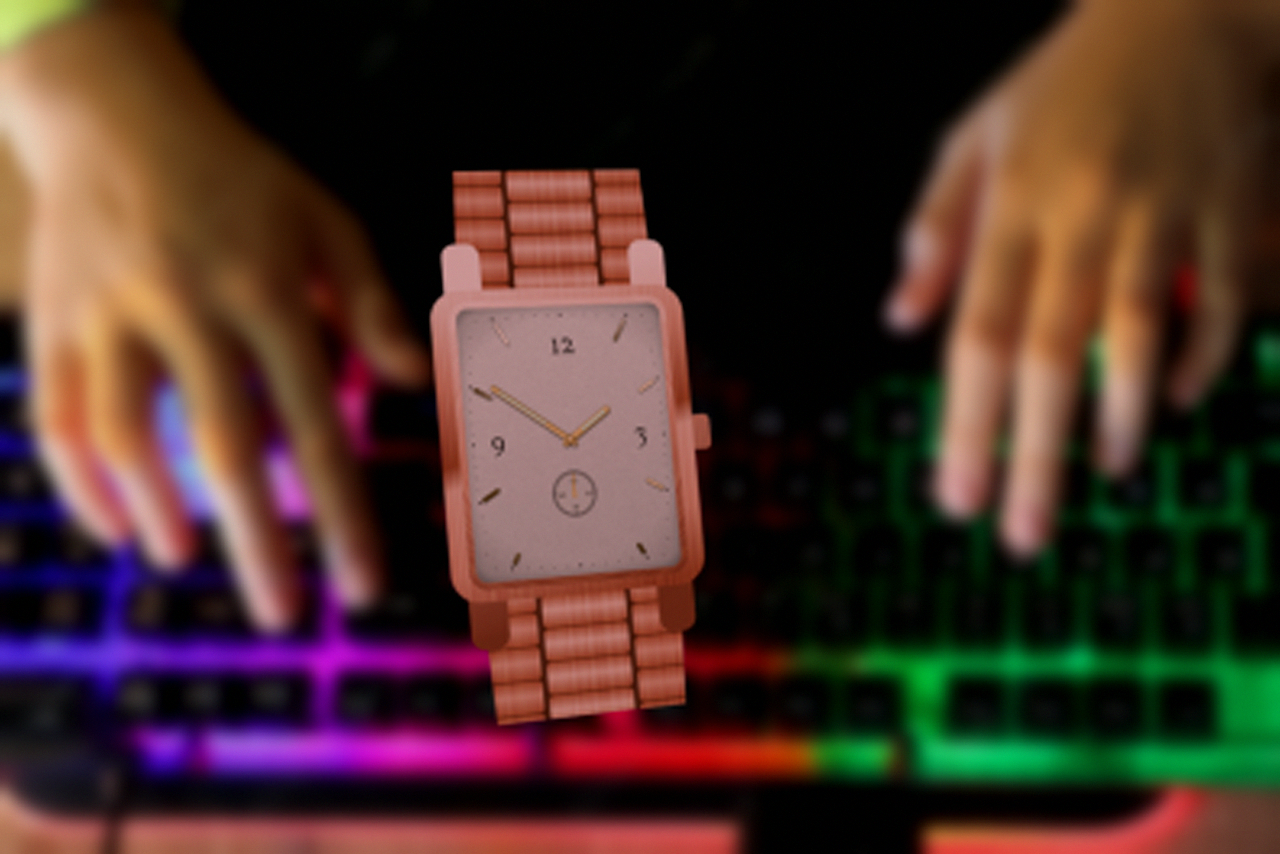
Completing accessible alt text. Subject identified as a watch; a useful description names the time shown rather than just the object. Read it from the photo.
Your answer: 1:51
